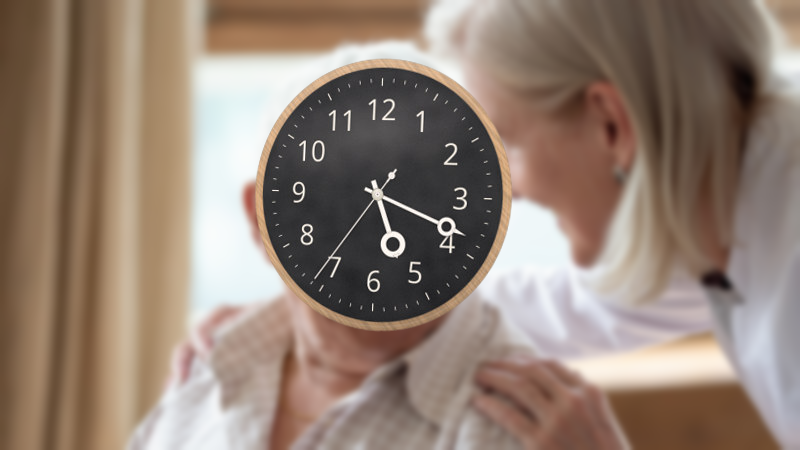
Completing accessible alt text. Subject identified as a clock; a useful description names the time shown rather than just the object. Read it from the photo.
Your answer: 5:18:36
